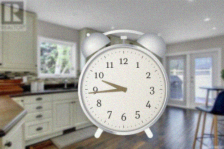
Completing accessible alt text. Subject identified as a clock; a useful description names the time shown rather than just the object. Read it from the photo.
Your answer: 9:44
